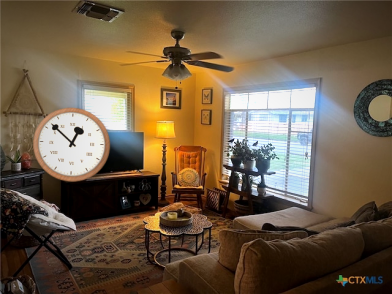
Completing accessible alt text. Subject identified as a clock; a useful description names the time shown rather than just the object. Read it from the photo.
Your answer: 12:52
